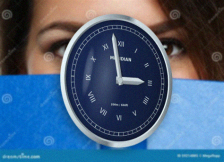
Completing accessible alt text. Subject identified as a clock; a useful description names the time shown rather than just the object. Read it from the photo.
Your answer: 2:58
